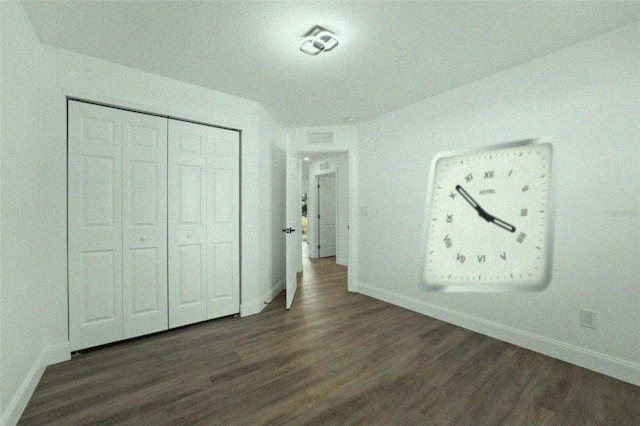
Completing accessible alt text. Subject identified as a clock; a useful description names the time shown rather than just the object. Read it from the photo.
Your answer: 3:52
